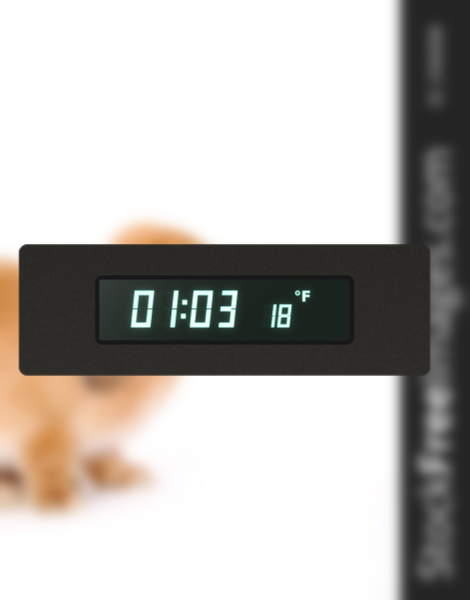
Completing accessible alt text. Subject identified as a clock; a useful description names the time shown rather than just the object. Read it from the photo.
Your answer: 1:03
